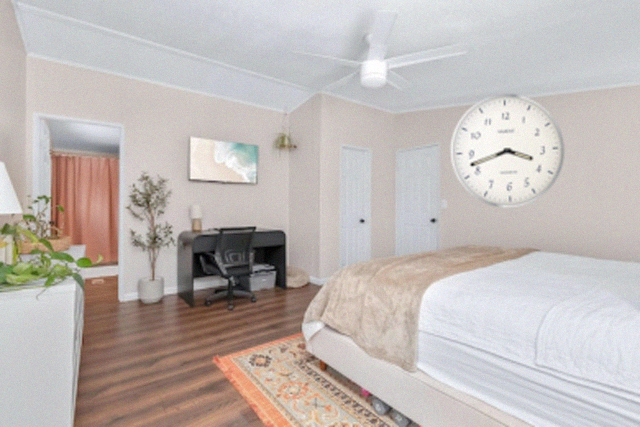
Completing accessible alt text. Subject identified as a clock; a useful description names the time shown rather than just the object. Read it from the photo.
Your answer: 3:42
